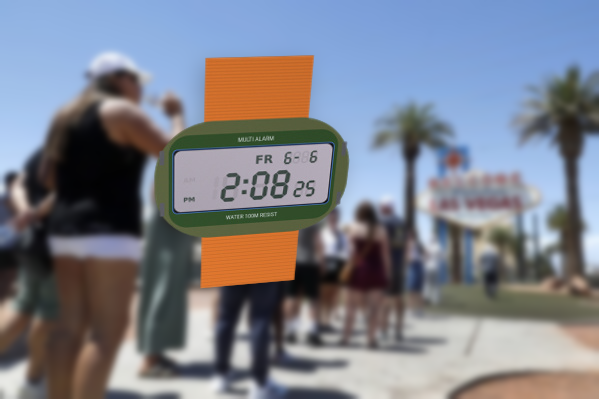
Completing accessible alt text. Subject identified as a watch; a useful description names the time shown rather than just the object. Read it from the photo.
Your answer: 2:08:25
